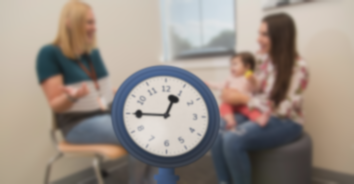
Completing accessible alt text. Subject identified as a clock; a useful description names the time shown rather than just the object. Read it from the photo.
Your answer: 12:45
